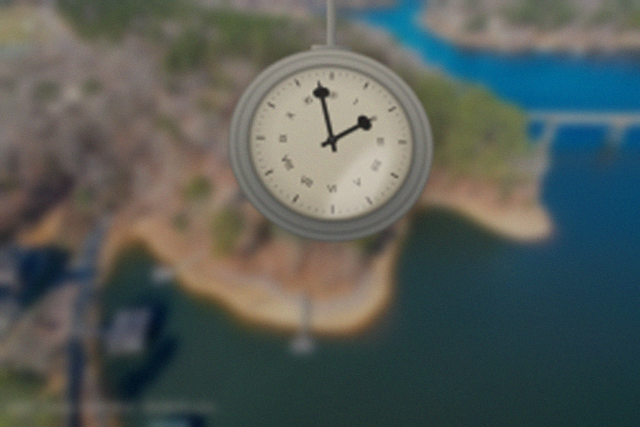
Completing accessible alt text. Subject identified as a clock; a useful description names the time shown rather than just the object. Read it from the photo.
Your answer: 1:58
